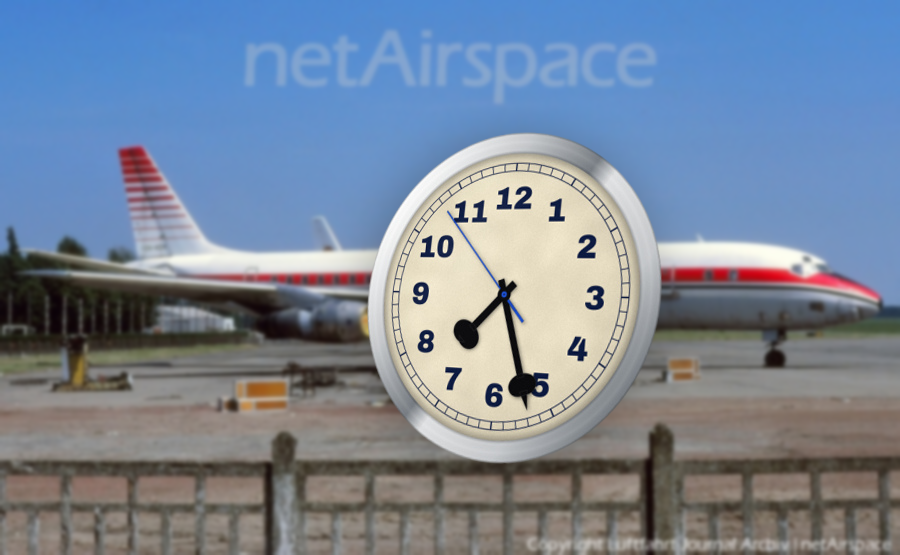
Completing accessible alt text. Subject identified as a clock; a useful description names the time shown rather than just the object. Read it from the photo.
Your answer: 7:26:53
